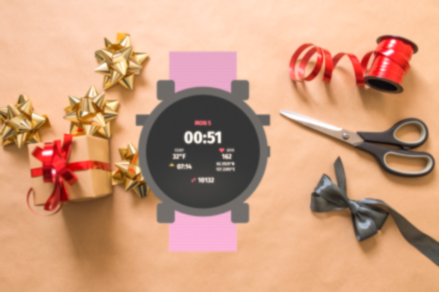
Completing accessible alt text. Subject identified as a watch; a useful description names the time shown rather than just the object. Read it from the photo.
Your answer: 0:51
